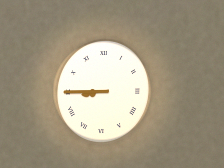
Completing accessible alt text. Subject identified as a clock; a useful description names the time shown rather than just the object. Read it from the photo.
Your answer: 8:45
